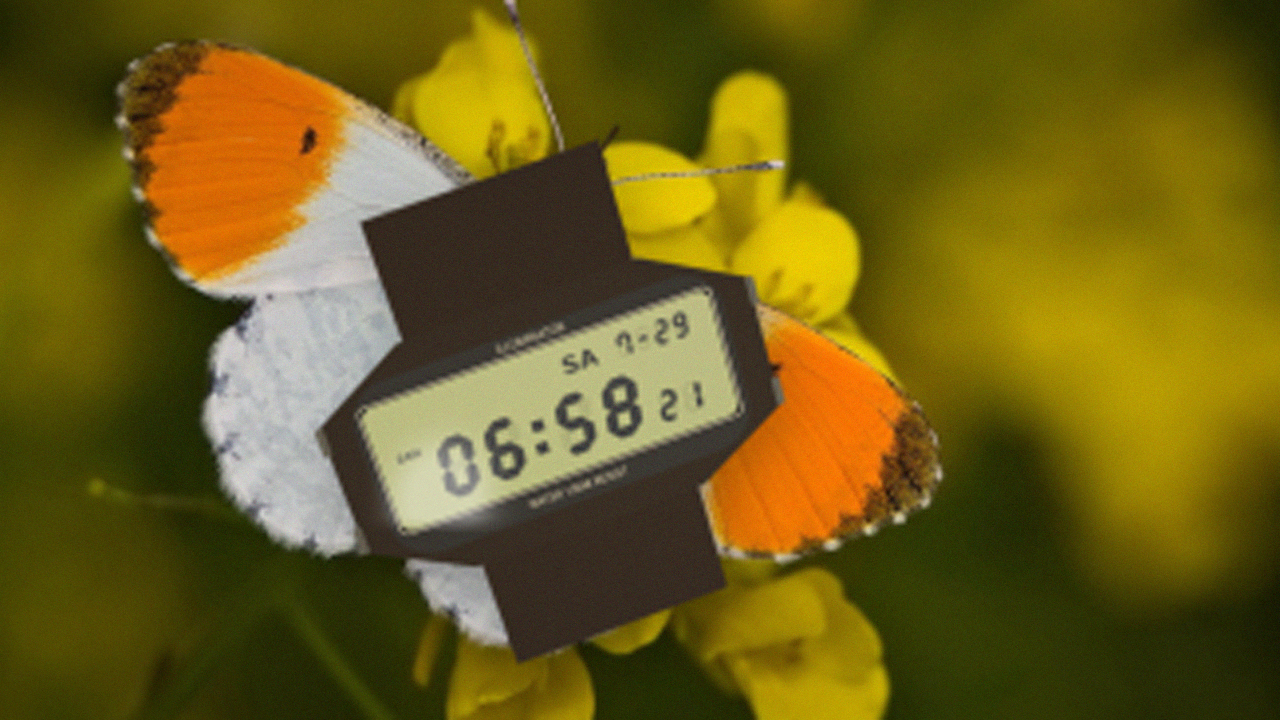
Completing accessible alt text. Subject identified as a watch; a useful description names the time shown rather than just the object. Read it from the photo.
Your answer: 6:58:21
